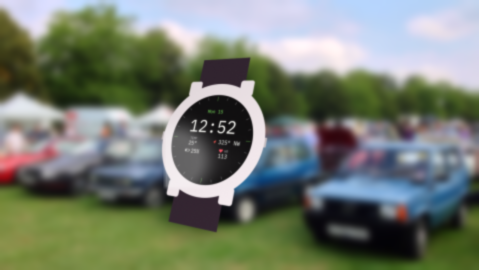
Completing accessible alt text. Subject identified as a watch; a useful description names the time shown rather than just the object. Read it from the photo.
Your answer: 12:52
